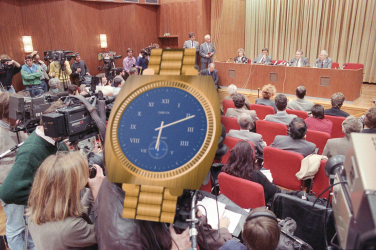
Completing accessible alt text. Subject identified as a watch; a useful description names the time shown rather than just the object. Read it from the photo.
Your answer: 6:11
